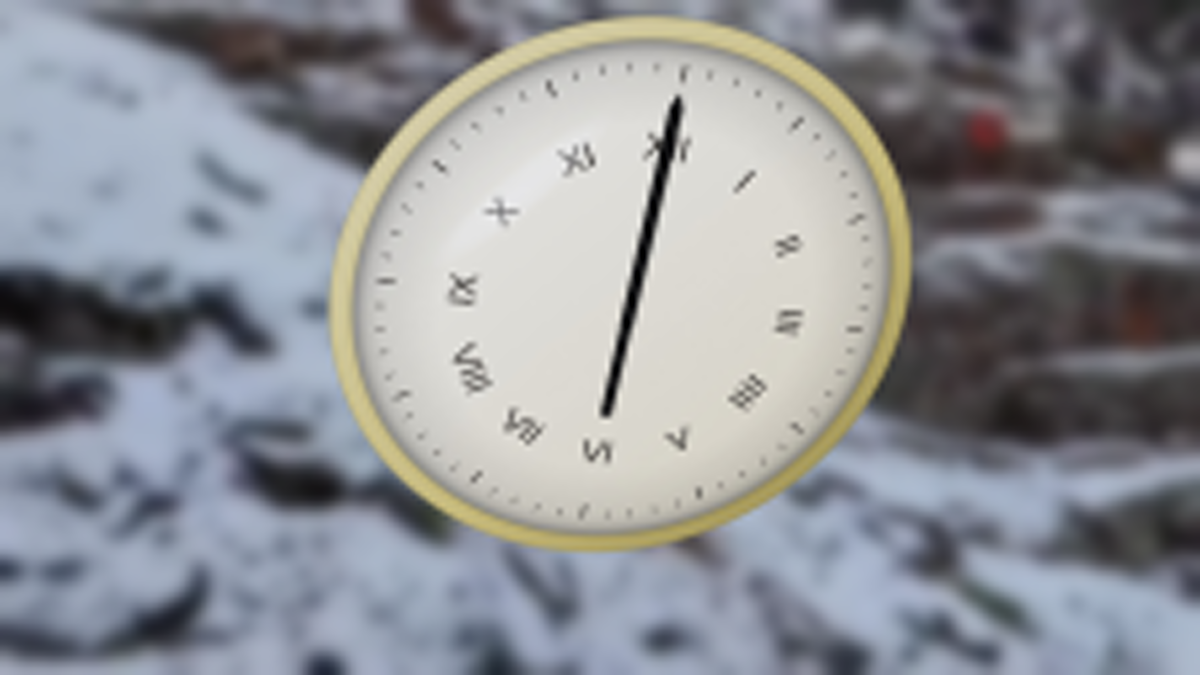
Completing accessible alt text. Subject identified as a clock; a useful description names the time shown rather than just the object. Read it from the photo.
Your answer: 6:00
